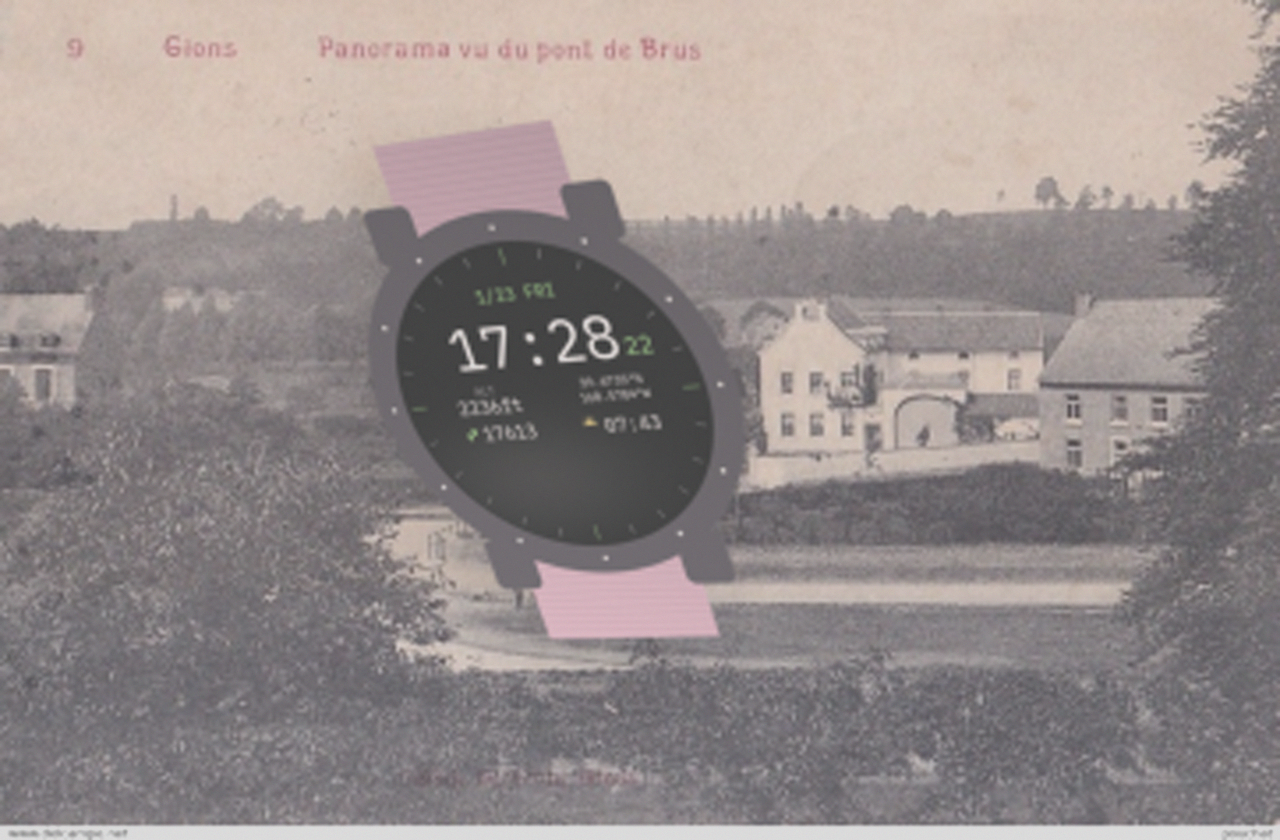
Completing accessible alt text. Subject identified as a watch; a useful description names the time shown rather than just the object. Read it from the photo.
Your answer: 17:28
